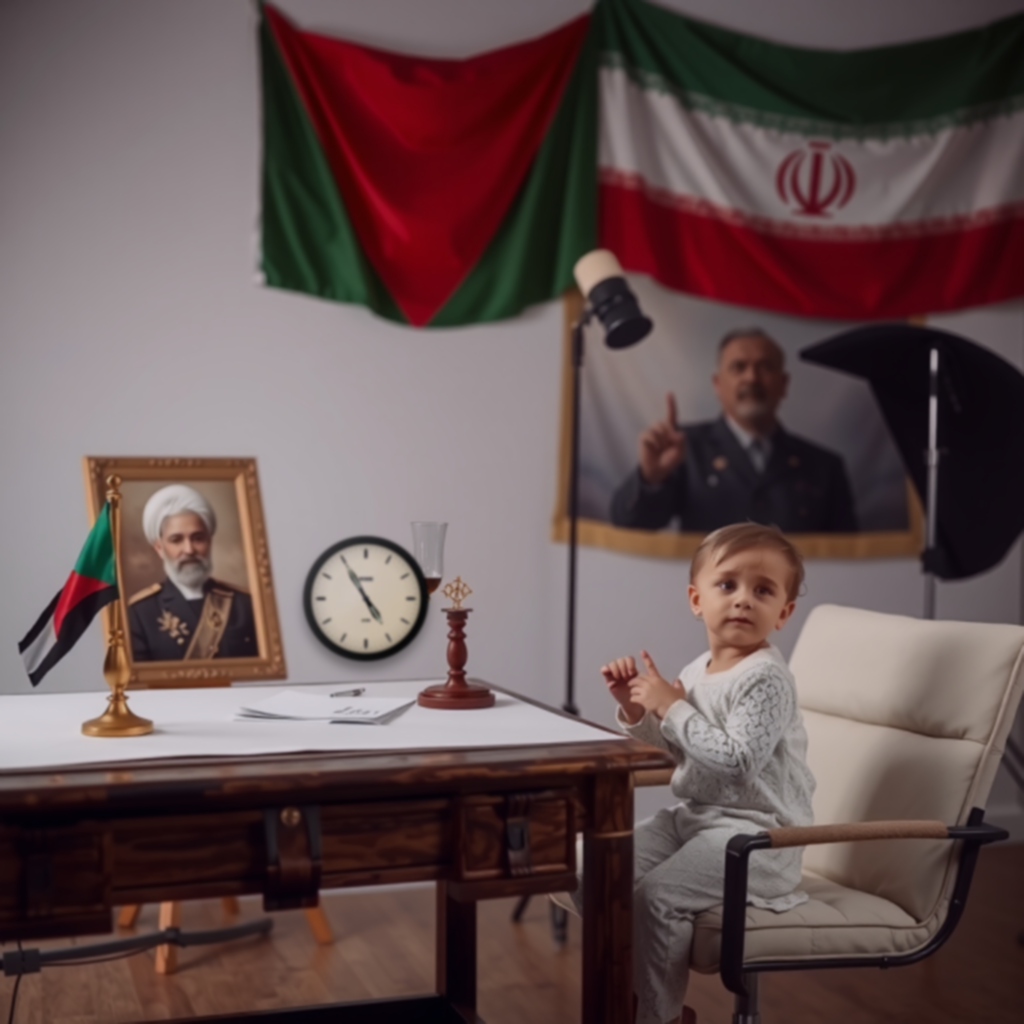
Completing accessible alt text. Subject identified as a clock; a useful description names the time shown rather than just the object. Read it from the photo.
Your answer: 4:55
